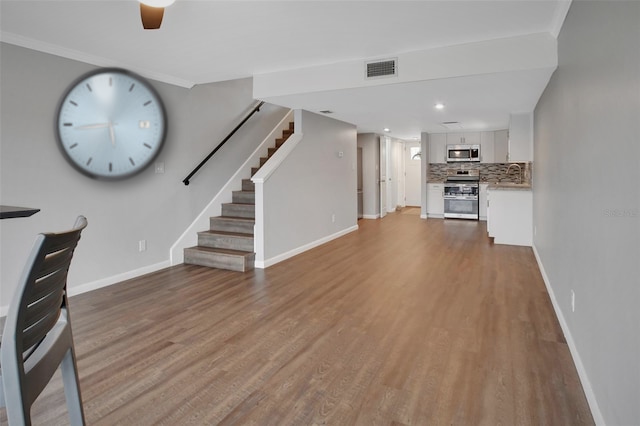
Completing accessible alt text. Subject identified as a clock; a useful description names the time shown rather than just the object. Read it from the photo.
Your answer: 5:44
